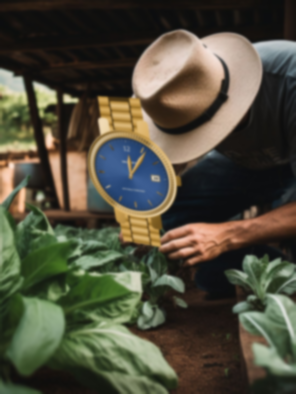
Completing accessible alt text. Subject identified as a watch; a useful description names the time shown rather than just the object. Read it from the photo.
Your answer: 12:06
